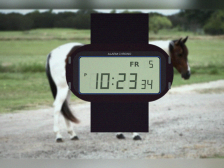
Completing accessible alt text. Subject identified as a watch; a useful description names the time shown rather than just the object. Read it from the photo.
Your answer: 10:23:34
